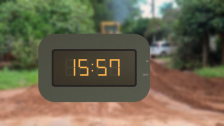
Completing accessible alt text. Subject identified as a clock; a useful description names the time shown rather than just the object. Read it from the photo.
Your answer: 15:57
